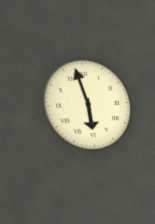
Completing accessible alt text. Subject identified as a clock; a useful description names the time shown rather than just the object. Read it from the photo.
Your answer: 5:58
